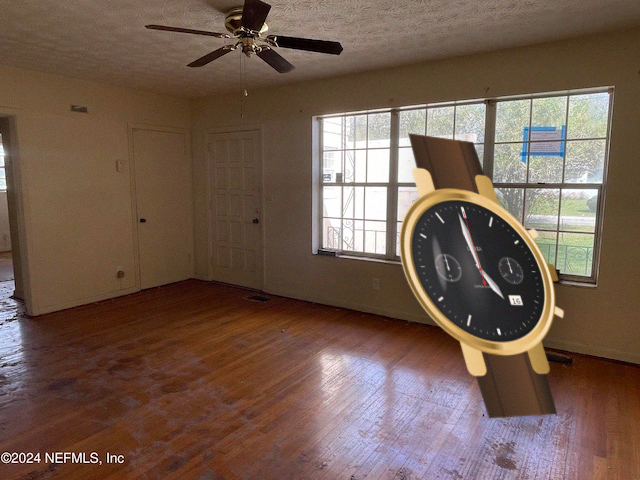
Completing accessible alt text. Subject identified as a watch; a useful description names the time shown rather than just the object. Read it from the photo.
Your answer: 4:59
